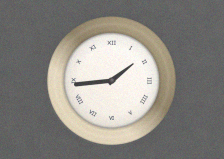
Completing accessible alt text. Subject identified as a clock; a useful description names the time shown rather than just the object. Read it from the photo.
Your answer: 1:44
